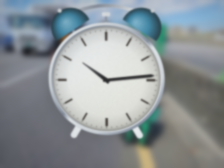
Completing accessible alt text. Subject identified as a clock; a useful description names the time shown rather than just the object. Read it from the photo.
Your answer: 10:14
